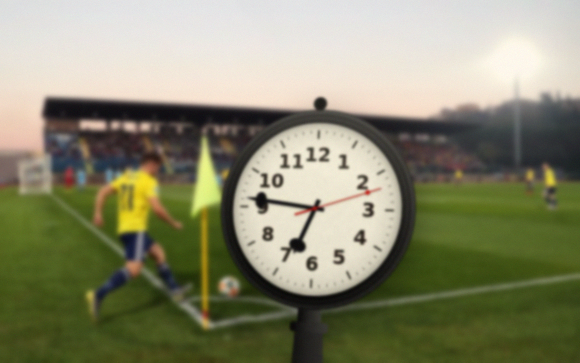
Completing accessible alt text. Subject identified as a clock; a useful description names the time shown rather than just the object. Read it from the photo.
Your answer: 6:46:12
